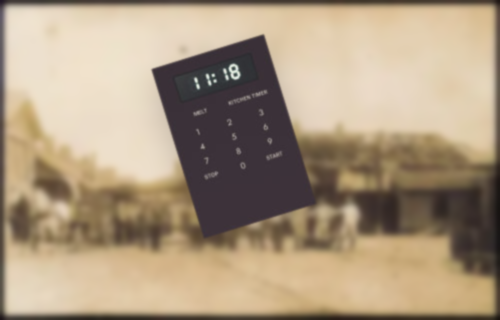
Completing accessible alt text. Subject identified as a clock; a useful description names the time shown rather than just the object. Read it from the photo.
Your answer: 11:18
